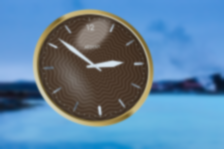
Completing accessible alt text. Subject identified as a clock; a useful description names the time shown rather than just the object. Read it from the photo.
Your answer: 2:52
